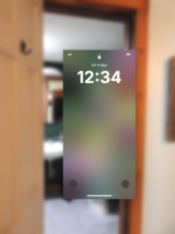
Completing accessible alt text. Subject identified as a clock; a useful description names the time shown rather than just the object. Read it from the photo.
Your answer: 12:34
